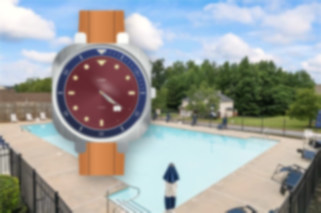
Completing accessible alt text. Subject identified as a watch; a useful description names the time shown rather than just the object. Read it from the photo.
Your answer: 4:21
